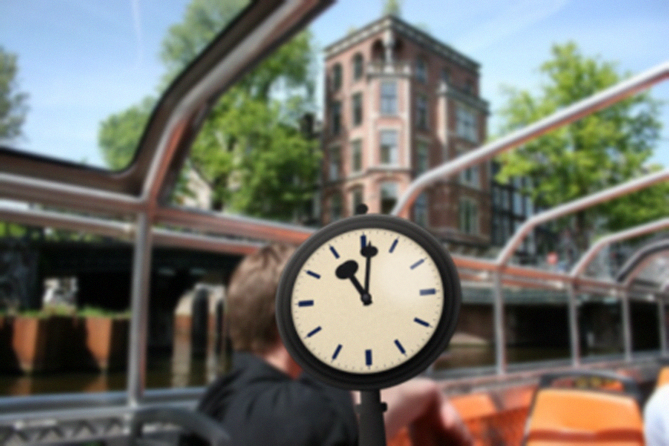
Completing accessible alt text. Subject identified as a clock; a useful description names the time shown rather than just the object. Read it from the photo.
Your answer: 11:01
